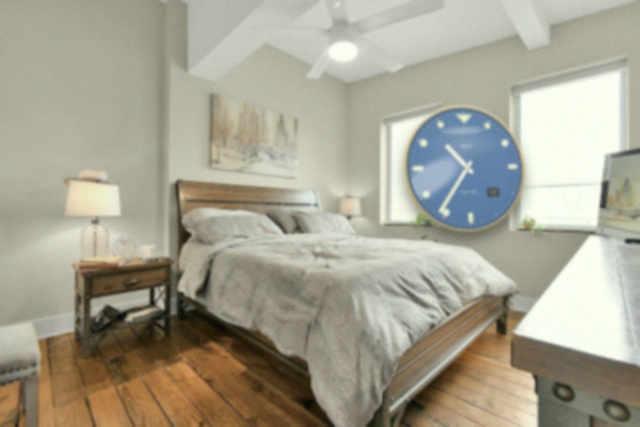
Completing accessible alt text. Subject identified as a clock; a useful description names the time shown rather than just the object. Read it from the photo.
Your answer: 10:36
